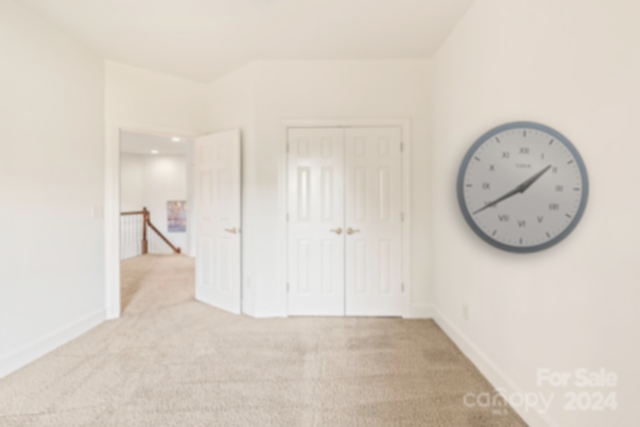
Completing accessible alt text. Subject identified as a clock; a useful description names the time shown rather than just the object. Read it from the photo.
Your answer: 1:40
